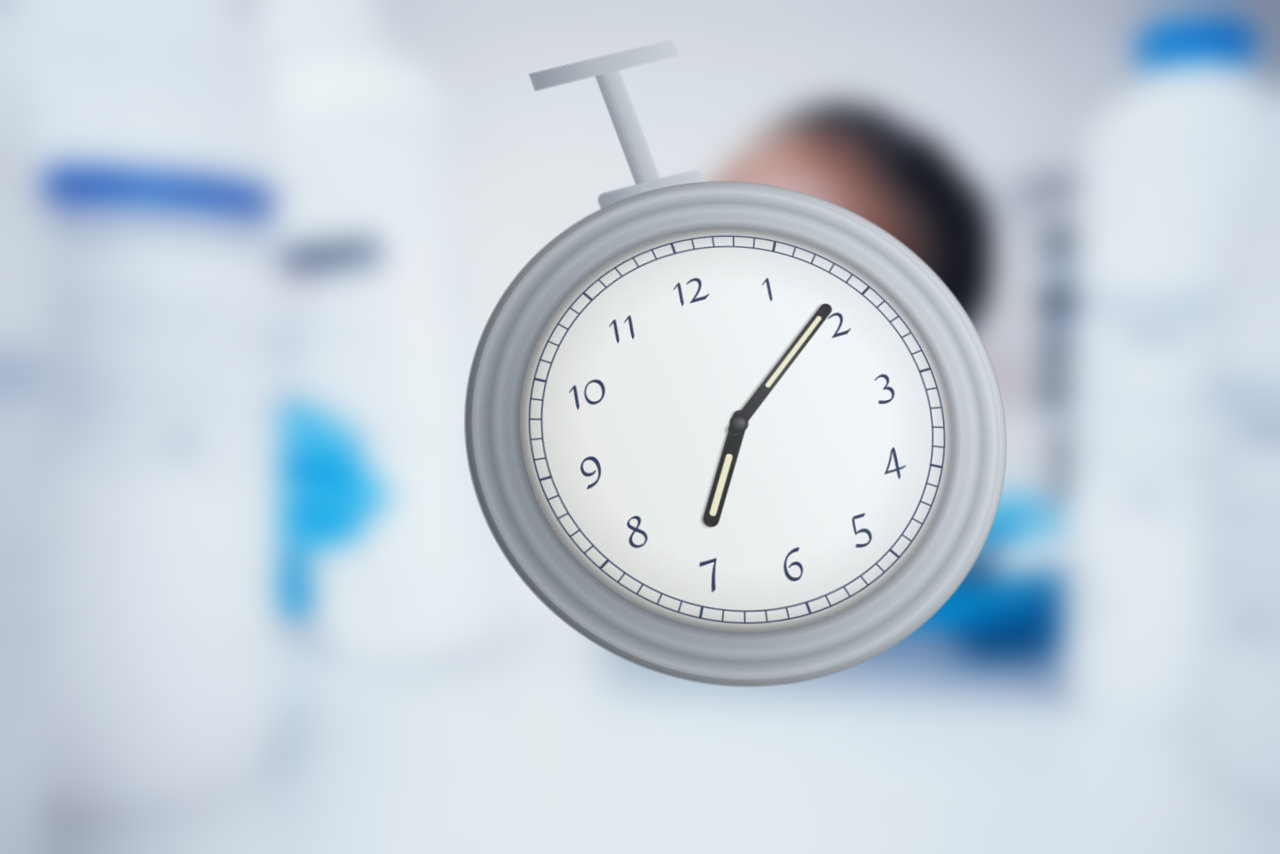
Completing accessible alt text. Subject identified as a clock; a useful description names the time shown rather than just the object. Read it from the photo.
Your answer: 7:09
